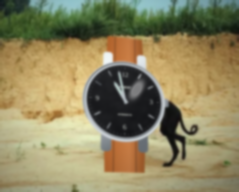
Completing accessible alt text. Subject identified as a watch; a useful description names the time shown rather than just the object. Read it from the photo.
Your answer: 10:58
